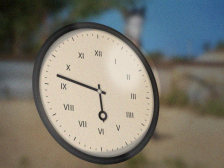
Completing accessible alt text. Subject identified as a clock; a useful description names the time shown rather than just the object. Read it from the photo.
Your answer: 5:47
